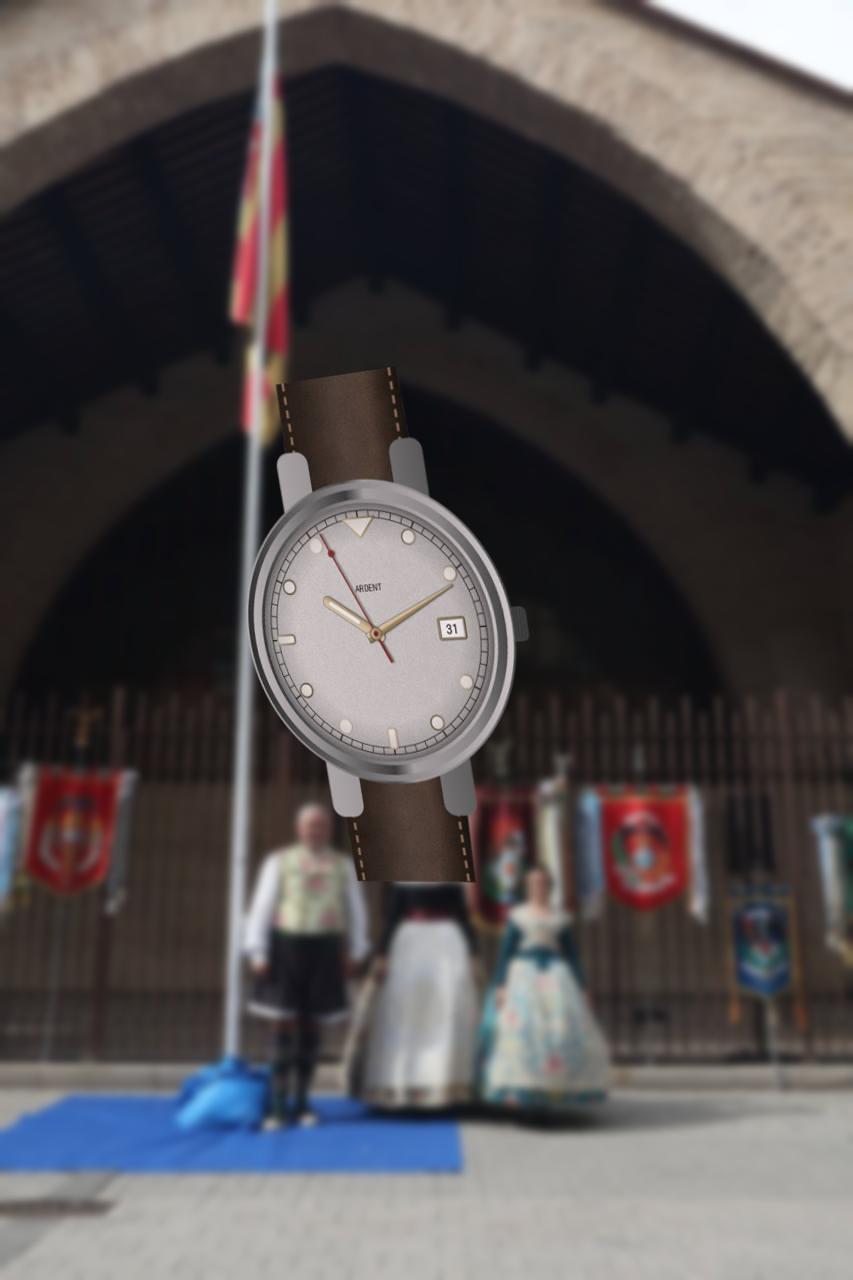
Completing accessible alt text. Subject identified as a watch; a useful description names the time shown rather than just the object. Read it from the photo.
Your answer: 10:10:56
